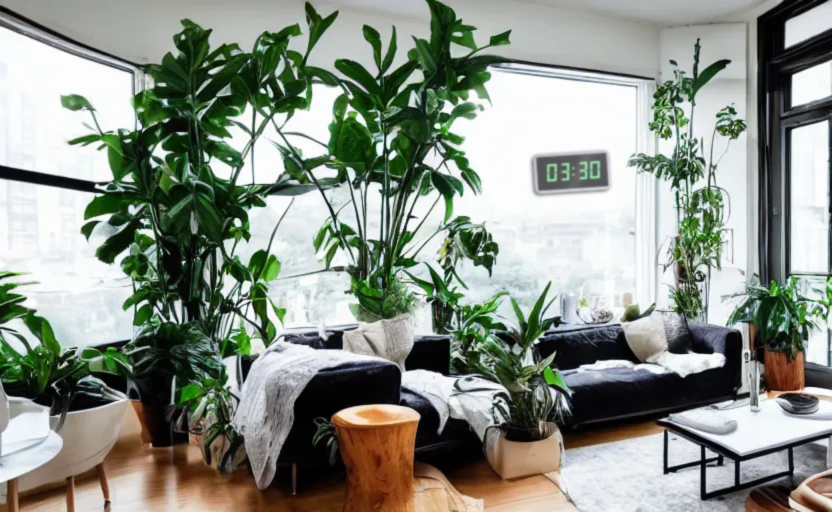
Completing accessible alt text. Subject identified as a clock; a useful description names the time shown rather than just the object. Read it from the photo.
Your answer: 3:30
